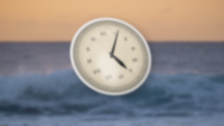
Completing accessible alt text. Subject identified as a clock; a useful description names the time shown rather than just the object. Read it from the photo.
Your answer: 5:06
